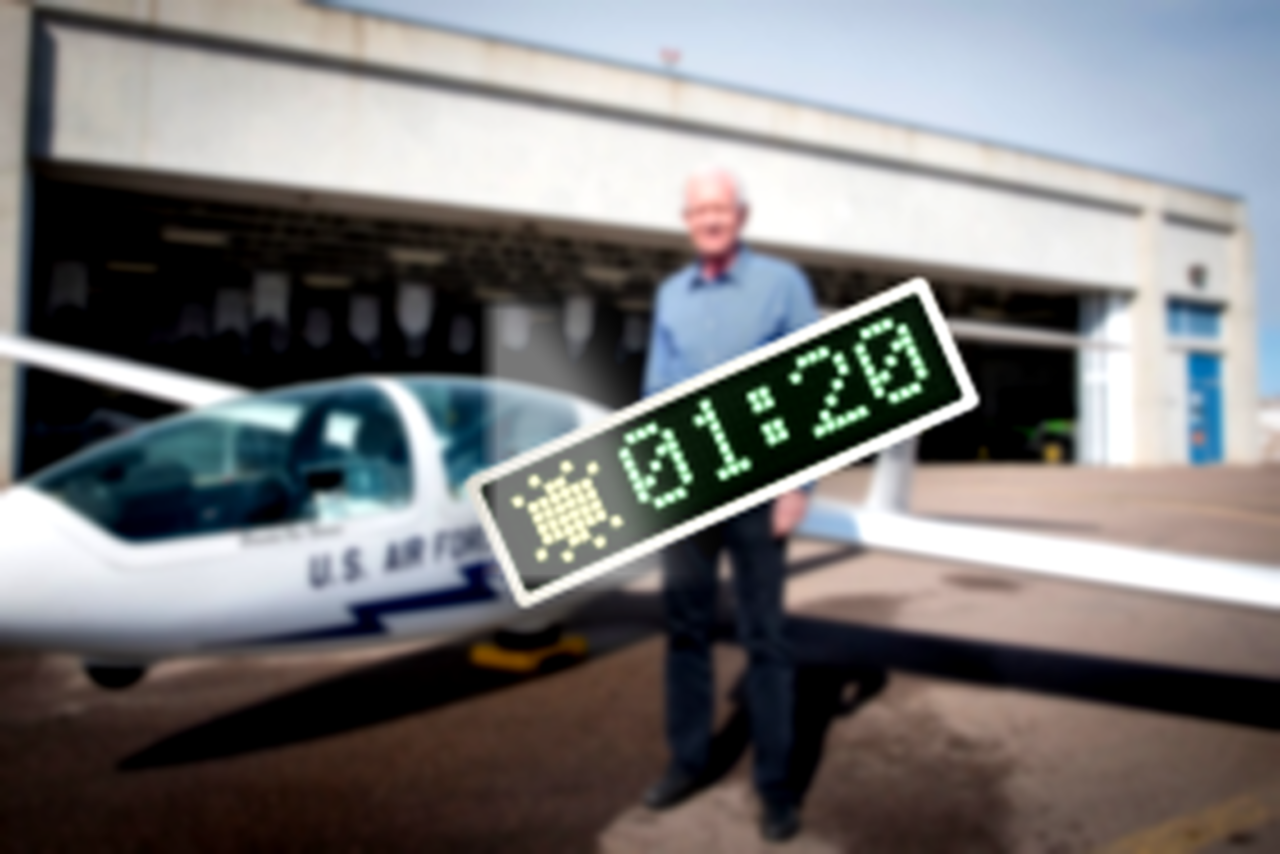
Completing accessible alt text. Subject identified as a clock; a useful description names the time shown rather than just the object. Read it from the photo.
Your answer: 1:20
